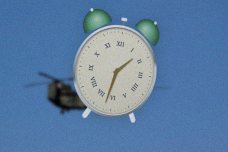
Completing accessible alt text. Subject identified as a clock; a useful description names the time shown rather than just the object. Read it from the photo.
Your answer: 1:32
